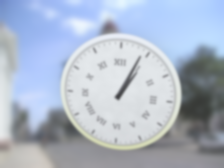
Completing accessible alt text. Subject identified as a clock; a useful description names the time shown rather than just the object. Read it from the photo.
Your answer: 1:04
